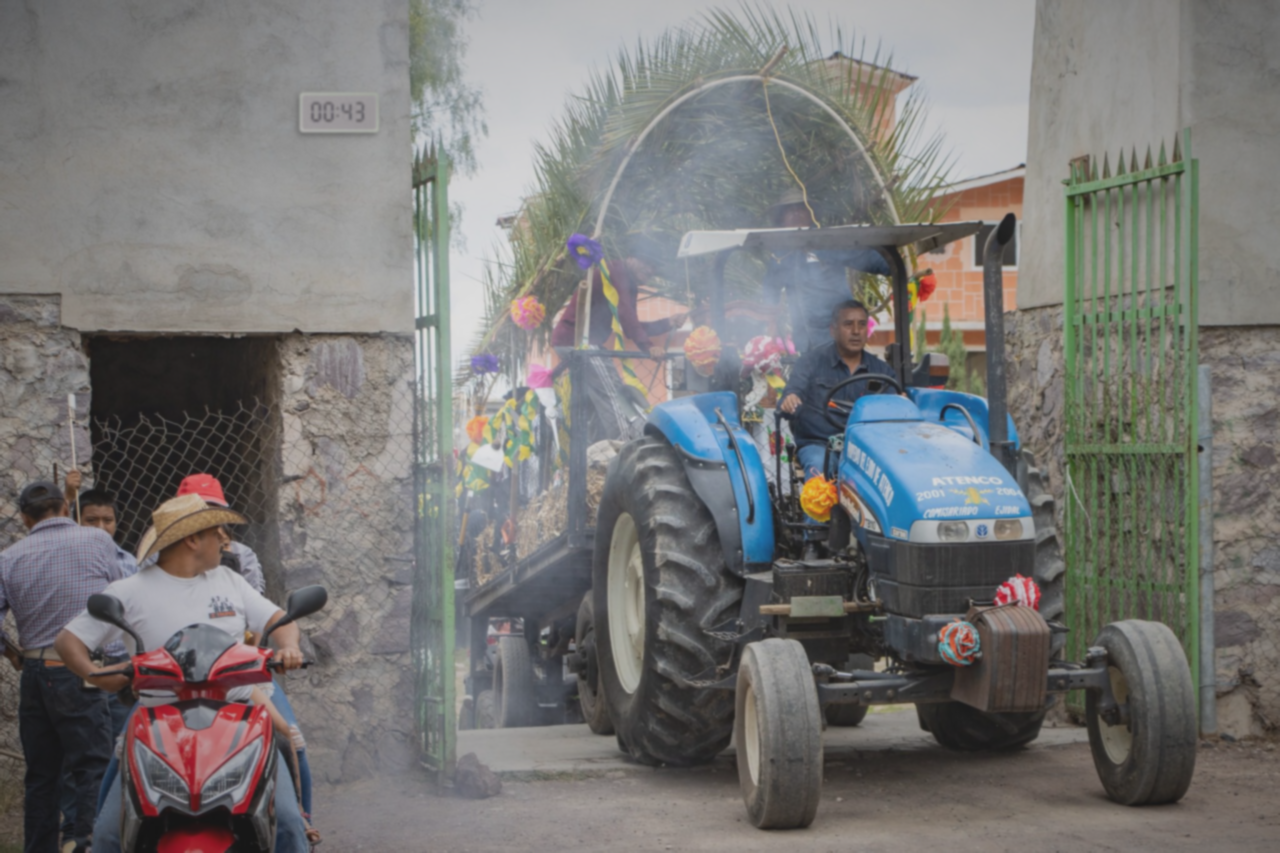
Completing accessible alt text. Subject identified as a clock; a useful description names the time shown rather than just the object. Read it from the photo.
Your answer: 0:43
